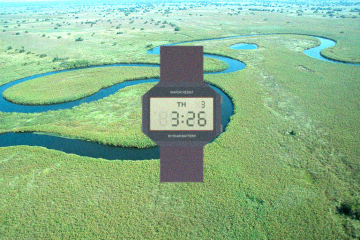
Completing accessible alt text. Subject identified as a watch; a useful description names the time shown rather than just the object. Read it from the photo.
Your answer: 3:26
